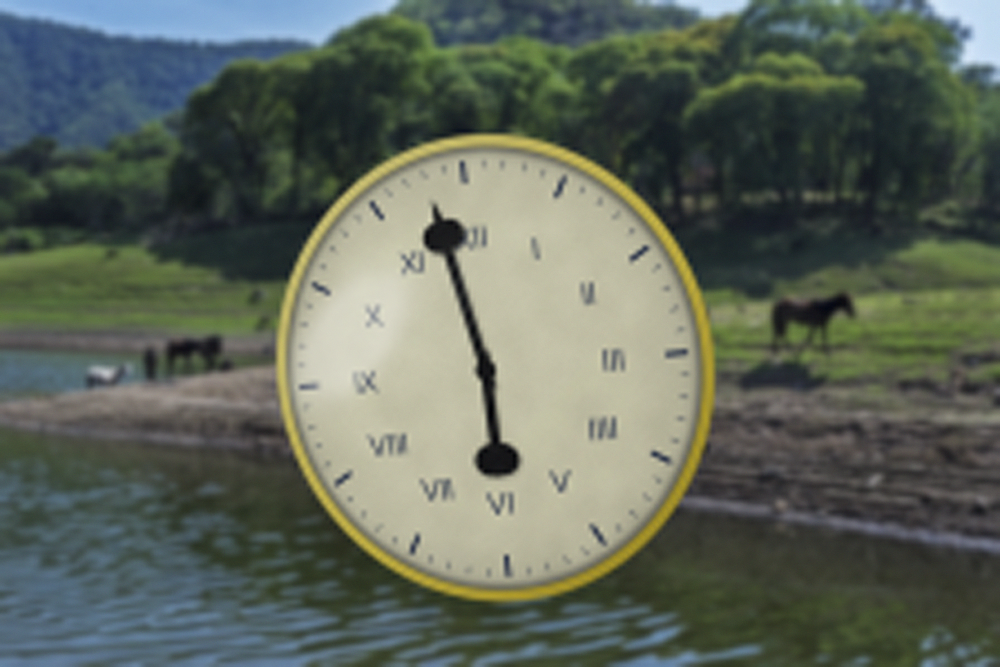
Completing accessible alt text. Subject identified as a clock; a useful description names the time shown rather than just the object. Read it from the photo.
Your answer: 5:58
